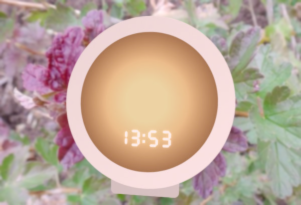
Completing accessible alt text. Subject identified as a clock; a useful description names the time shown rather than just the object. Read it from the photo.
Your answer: 13:53
